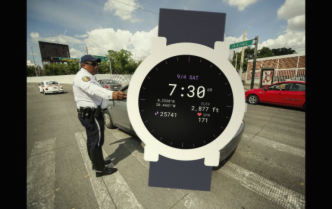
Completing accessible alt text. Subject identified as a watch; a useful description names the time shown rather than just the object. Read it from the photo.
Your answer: 7:30
